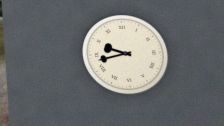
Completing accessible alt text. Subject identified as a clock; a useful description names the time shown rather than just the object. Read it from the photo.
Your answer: 9:43
